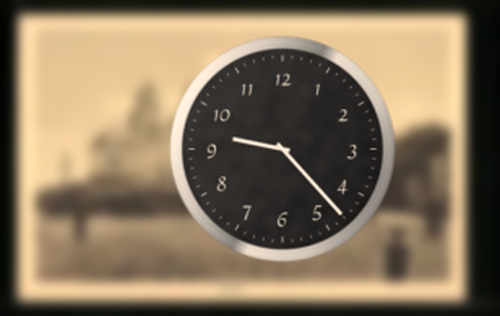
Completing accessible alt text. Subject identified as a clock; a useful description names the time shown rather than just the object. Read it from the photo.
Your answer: 9:23
